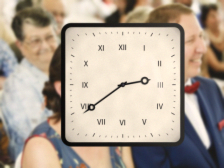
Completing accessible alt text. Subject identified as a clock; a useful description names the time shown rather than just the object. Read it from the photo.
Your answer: 2:39
